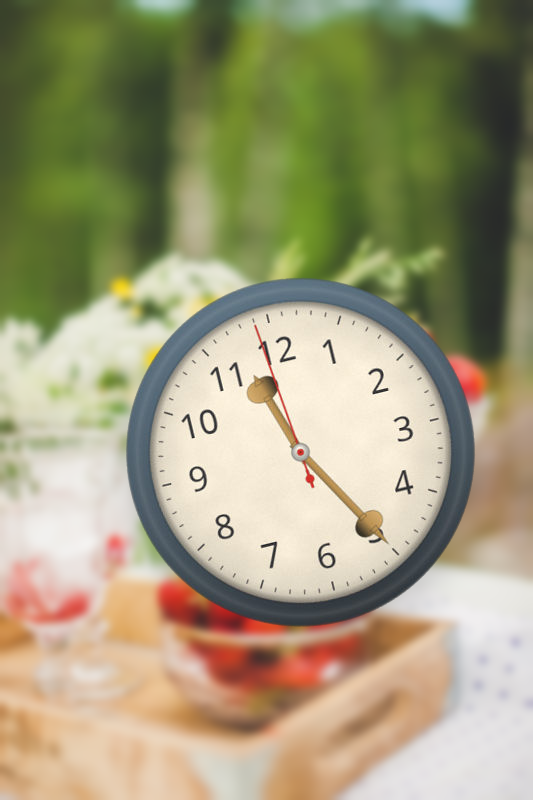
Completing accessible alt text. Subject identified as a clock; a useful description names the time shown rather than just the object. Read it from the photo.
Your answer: 11:24:59
